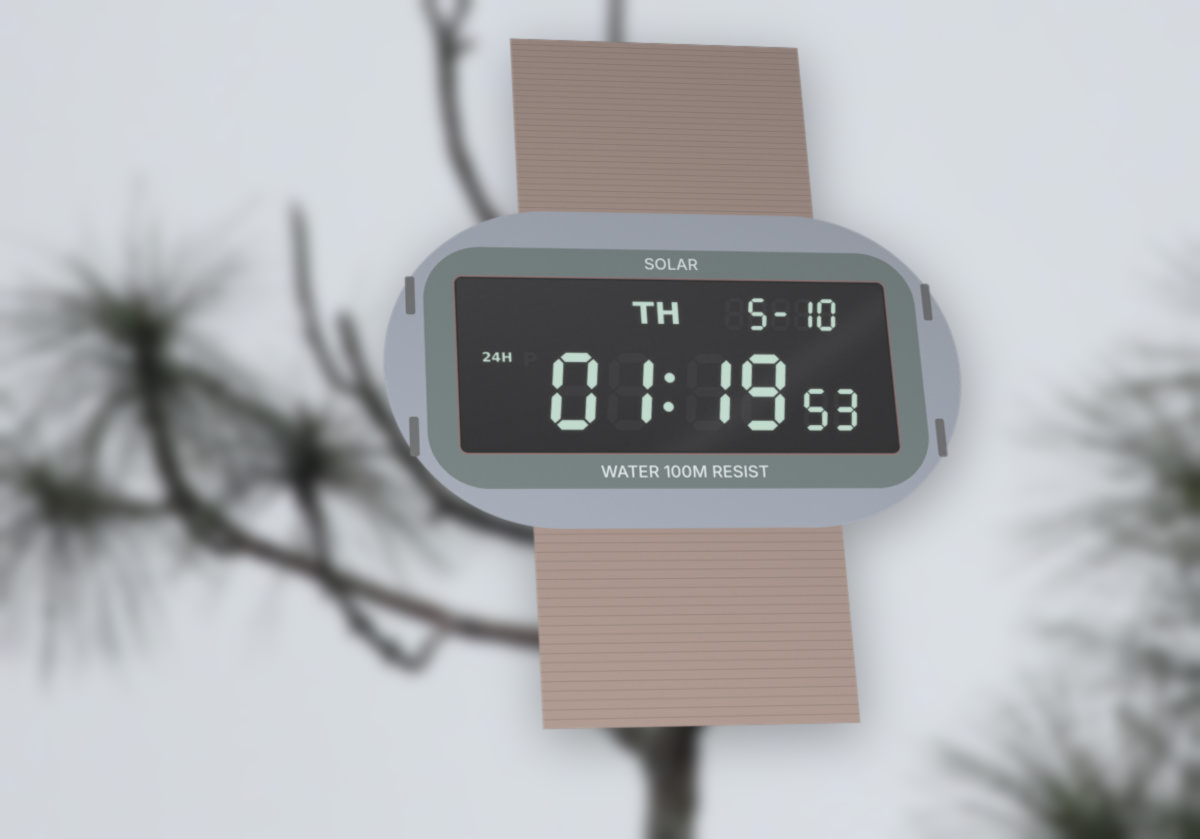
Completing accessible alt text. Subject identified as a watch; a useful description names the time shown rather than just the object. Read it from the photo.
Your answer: 1:19:53
